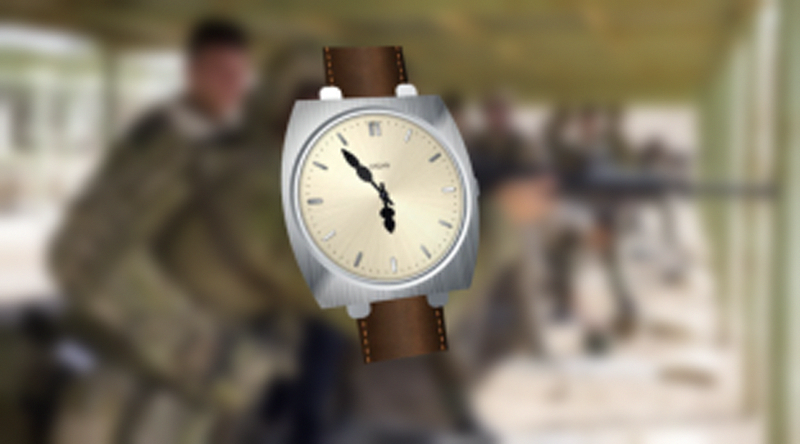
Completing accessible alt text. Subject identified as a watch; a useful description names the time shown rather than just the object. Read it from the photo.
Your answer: 5:54
